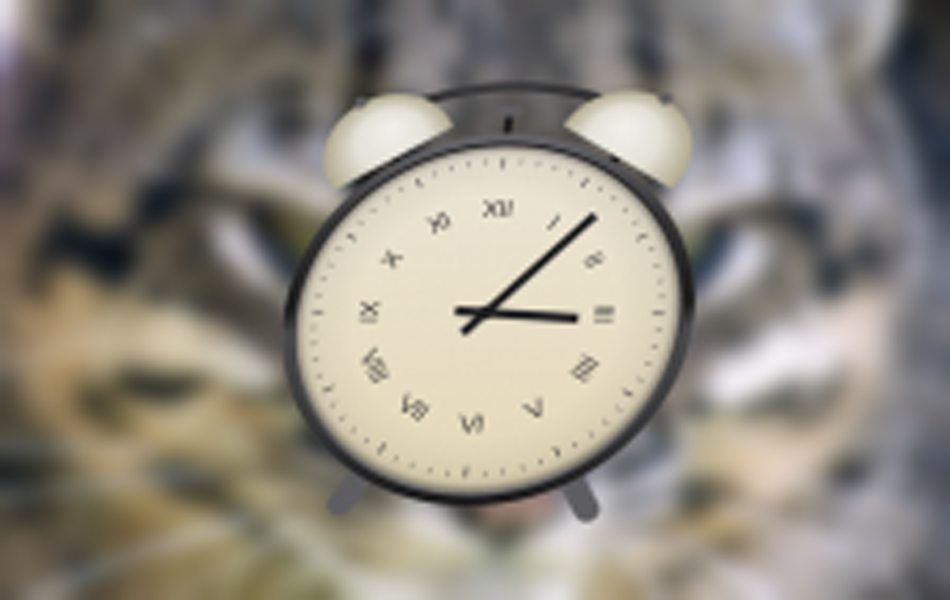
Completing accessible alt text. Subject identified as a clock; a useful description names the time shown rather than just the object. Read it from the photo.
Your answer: 3:07
